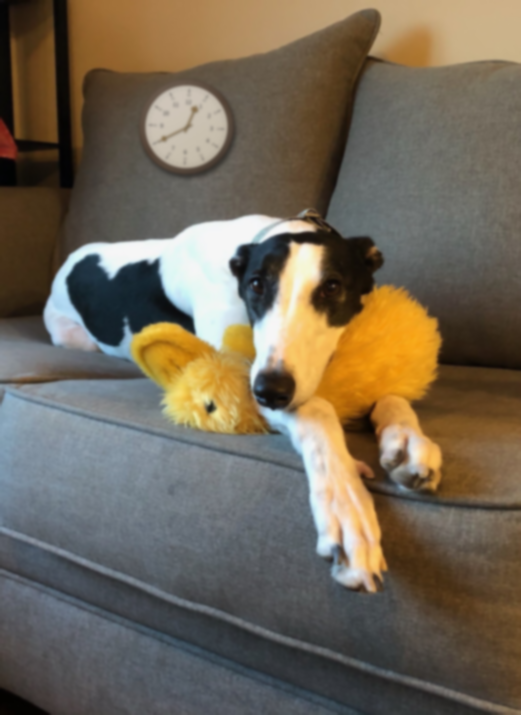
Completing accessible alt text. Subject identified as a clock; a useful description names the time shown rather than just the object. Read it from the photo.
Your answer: 12:40
